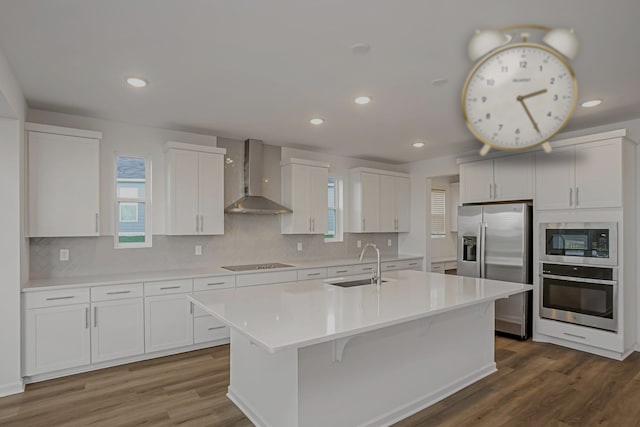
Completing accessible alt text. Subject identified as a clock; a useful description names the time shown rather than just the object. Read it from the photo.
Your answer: 2:25
